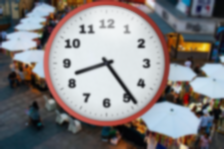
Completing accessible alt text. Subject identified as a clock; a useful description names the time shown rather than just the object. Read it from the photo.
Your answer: 8:24
